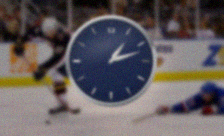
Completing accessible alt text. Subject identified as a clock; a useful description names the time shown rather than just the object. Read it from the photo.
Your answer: 1:12
